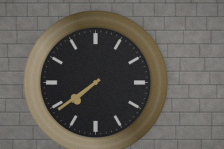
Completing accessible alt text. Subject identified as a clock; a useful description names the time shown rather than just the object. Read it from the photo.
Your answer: 7:39
